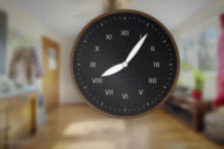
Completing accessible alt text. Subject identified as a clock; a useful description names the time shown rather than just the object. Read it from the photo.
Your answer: 8:06
